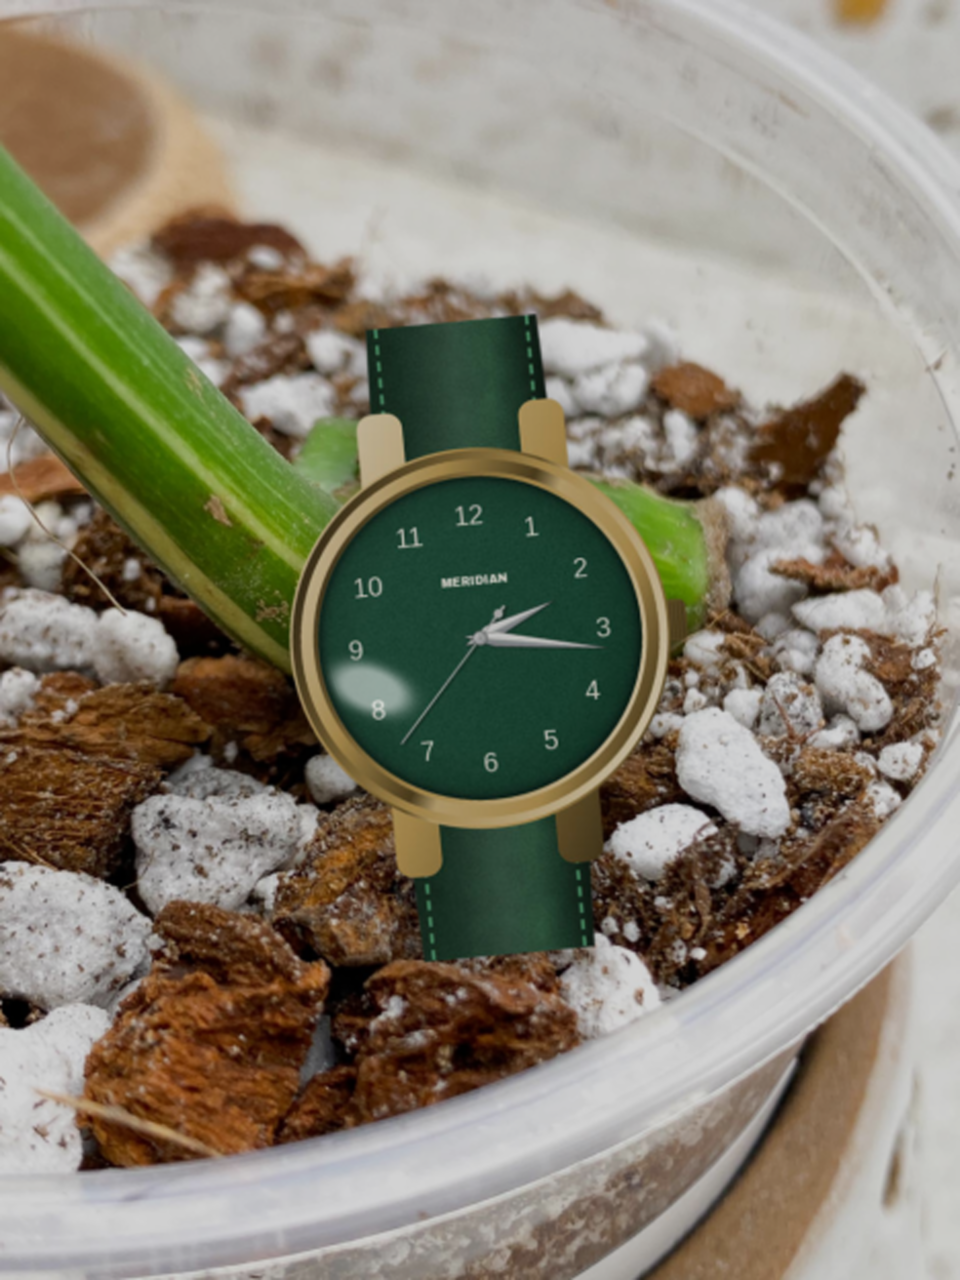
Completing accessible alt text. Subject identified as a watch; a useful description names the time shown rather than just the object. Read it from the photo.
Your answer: 2:16:37
